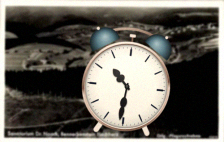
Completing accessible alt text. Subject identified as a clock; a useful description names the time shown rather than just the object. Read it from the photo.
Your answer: 10:31
